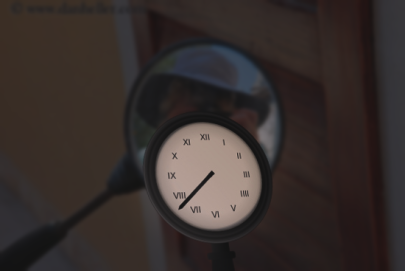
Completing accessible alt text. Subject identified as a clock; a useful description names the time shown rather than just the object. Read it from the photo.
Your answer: 7:38
